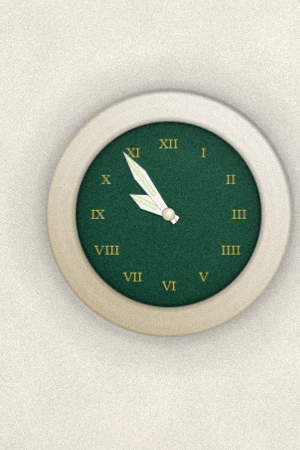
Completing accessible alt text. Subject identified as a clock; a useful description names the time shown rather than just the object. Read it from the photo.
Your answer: 9:54
